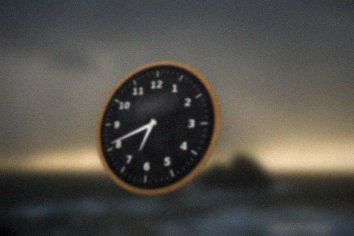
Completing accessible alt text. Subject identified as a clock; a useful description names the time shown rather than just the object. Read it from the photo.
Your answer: 6:41
